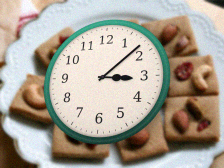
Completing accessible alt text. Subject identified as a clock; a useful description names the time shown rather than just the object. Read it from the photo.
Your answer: 3:08
